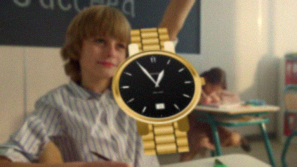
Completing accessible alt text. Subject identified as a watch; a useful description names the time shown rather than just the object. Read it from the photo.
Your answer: 12:55
